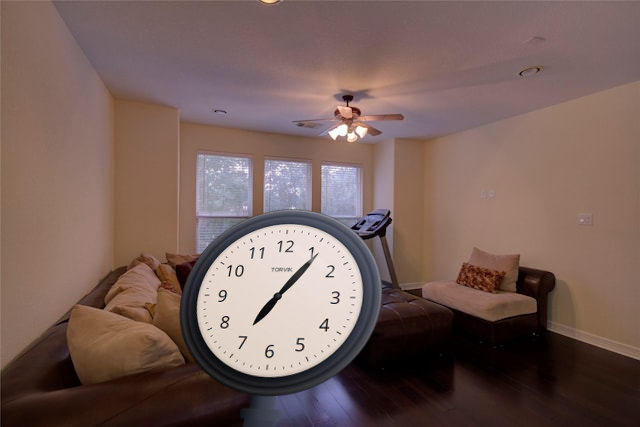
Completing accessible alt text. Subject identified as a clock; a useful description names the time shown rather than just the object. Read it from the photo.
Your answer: 7:06
